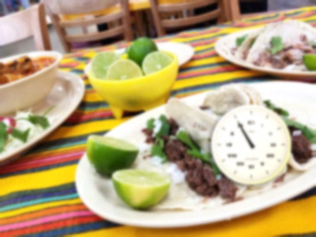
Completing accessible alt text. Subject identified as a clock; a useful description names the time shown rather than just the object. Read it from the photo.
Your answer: 10:55
